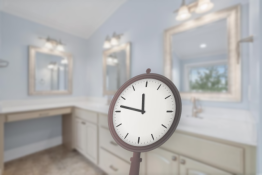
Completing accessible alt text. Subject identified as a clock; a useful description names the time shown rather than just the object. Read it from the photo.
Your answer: 11:47
